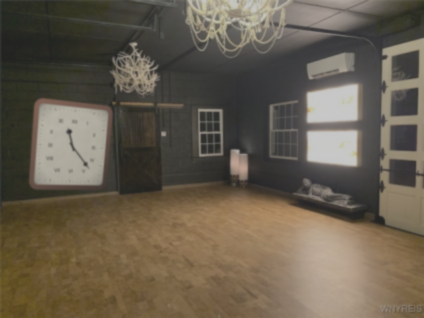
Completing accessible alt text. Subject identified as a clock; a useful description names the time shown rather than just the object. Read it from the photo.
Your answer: 11:23
